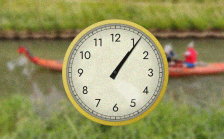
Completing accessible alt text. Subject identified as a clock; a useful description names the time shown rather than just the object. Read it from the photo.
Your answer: 1:06
